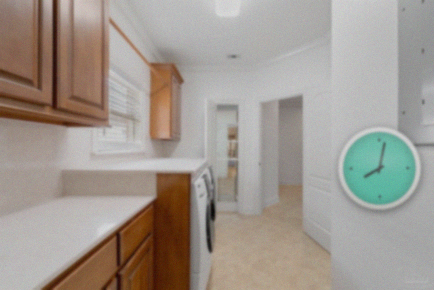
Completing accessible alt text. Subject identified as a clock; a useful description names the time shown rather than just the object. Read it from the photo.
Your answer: 8:02
